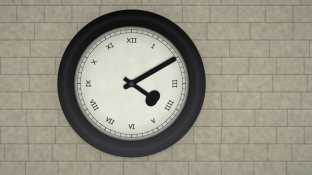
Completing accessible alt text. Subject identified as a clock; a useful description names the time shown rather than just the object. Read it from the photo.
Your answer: 4:10
